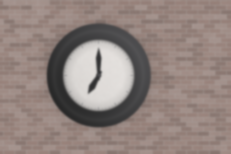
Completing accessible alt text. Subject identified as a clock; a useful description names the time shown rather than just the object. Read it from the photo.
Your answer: 7:00
